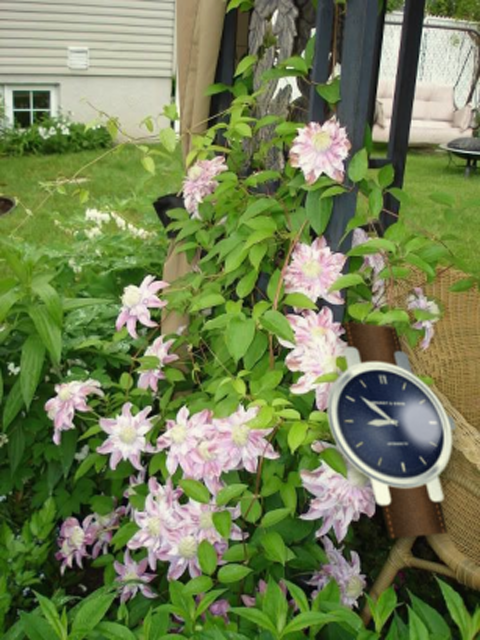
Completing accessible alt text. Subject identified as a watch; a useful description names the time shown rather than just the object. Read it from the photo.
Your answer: 8:52
